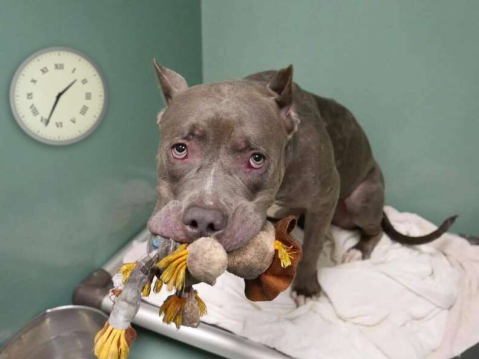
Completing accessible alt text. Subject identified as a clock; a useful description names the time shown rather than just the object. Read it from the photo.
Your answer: 1:34
